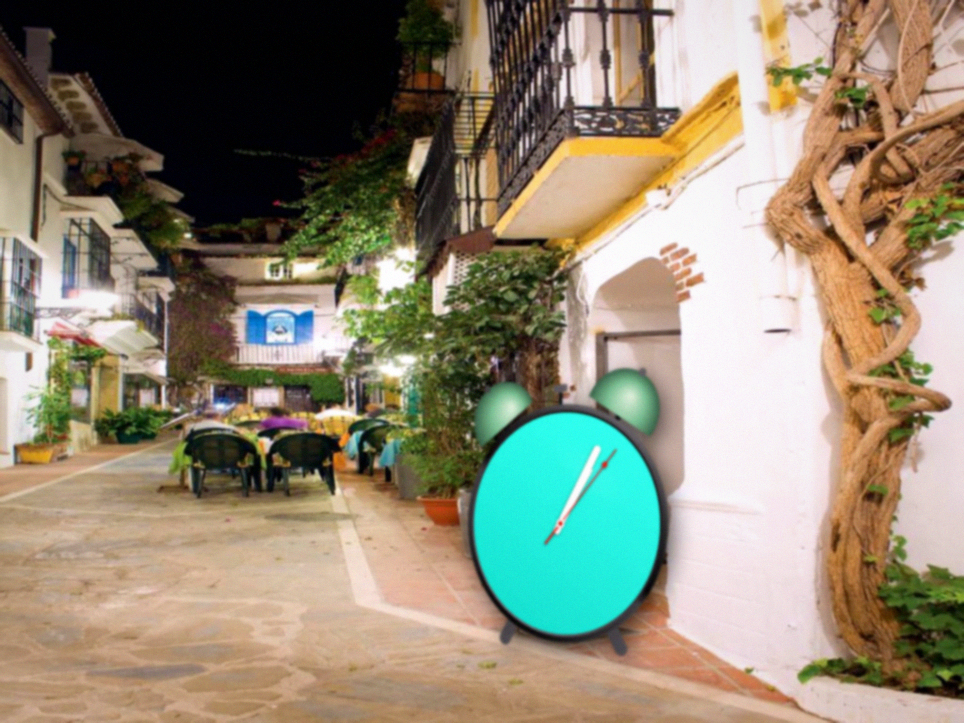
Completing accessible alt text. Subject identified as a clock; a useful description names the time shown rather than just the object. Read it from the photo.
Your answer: 1:05:07
